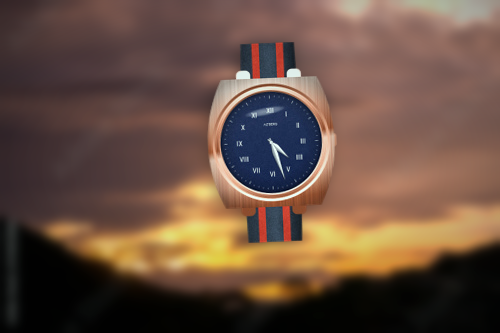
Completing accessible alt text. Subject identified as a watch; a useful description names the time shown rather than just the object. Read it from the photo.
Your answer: 4:27
